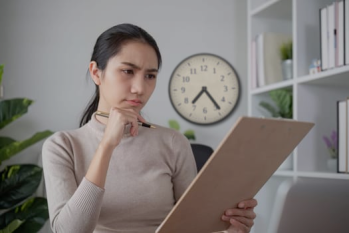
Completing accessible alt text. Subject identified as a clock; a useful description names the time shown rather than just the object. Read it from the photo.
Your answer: 7:24
